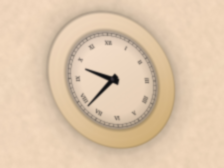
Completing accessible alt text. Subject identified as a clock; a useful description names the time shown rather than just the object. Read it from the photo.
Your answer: 9:38
